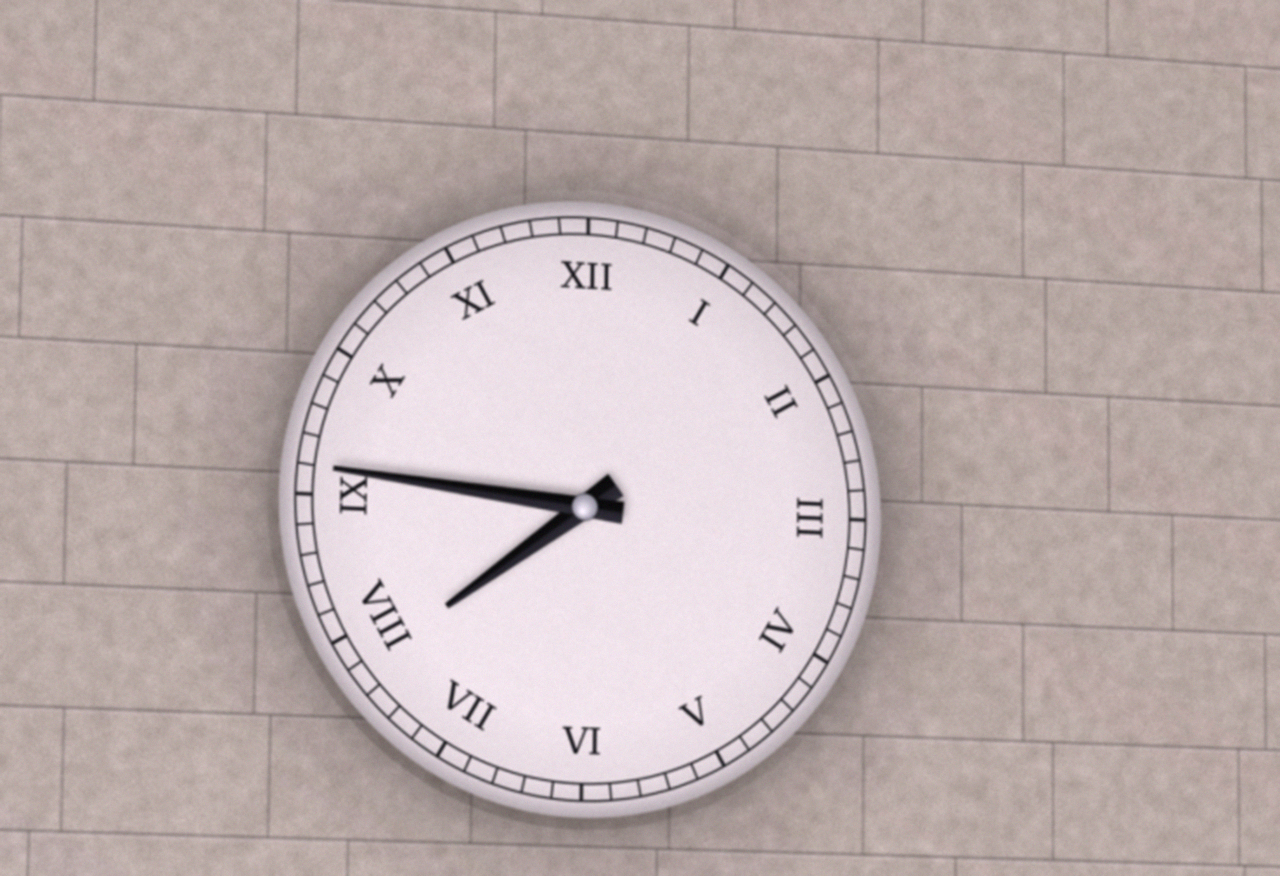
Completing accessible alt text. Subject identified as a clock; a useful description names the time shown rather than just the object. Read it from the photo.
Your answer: 7:46
